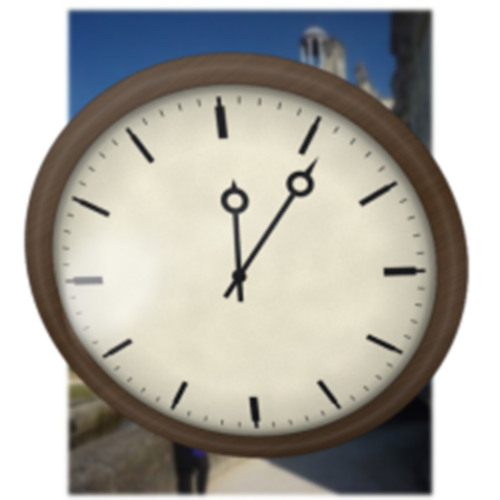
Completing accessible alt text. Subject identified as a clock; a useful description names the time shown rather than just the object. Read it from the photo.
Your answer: 12:06
